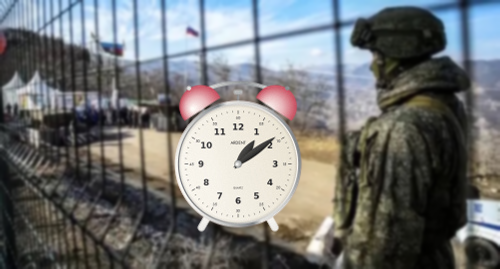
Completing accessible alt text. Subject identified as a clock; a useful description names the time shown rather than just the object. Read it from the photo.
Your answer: 1:09
